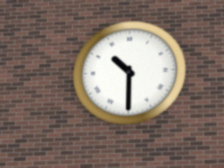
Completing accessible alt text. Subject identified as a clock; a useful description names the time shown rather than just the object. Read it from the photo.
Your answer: 10:30
